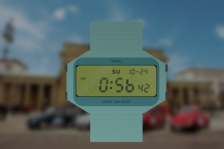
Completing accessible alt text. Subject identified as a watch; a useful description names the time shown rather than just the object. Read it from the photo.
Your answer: 0:56:42
